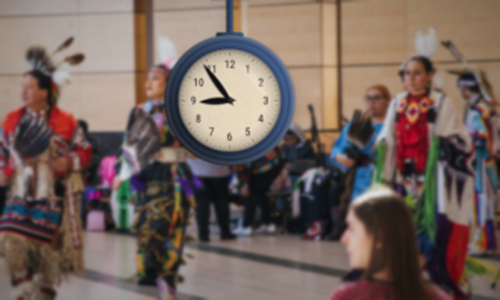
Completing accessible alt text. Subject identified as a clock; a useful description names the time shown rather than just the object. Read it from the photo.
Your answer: 8:54
